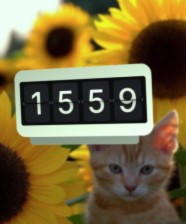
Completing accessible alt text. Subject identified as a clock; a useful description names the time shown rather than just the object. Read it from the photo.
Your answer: 15:59
